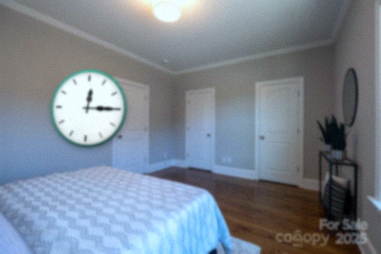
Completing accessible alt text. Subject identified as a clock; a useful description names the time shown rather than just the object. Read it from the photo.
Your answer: 12:15
